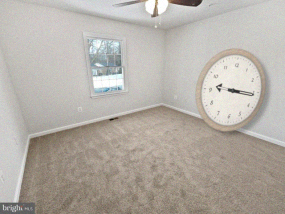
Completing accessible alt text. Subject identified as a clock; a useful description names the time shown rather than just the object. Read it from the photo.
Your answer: 9:16
